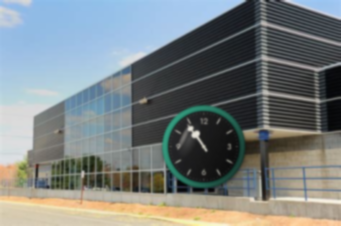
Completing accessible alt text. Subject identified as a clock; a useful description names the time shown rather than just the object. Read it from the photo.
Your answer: 10:54
